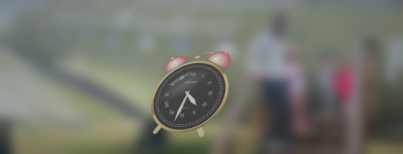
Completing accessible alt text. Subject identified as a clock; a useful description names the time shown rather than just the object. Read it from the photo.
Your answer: 4:32
